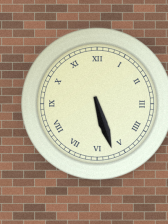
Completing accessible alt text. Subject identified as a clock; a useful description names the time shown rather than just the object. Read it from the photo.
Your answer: 5:27
